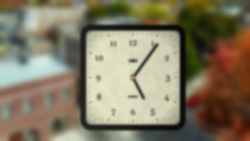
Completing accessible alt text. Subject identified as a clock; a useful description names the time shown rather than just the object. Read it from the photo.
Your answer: 5:06
